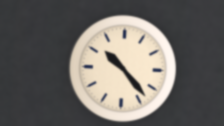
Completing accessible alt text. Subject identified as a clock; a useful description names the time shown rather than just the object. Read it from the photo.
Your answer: 10:23
